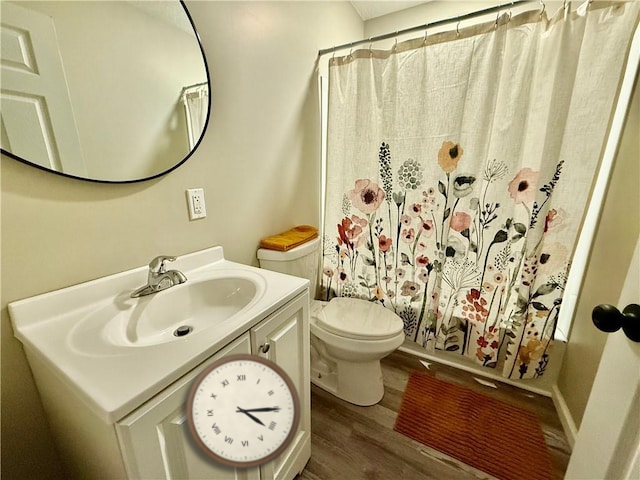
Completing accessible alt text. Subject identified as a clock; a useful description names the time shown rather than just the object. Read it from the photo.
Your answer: 4:15
